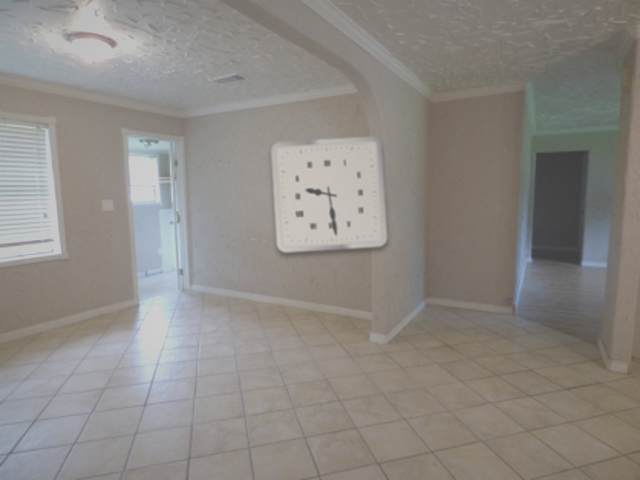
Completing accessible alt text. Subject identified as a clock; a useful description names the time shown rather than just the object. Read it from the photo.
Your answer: 9:29
